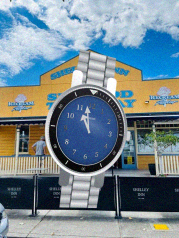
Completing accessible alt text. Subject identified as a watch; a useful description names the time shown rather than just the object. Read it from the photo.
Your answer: 10:58
